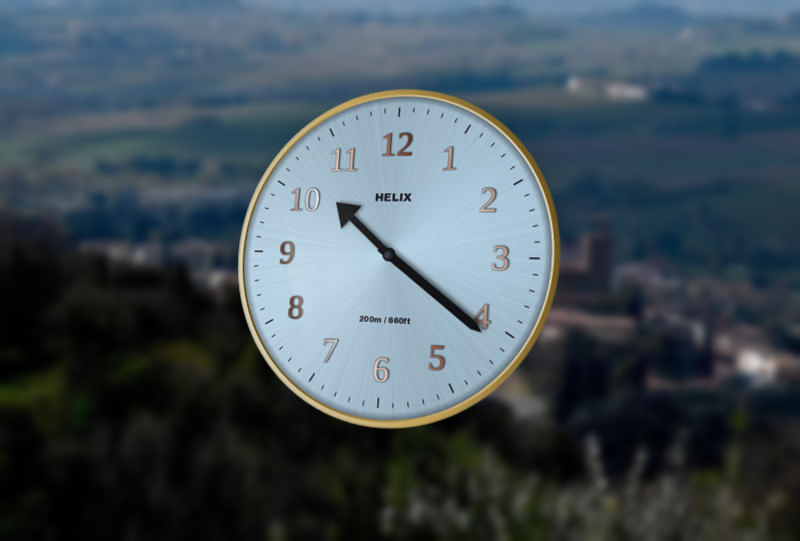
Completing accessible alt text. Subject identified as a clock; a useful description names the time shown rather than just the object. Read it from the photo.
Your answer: 10:21
